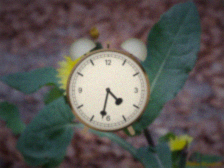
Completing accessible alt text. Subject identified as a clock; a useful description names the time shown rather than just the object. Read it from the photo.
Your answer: 4:32
